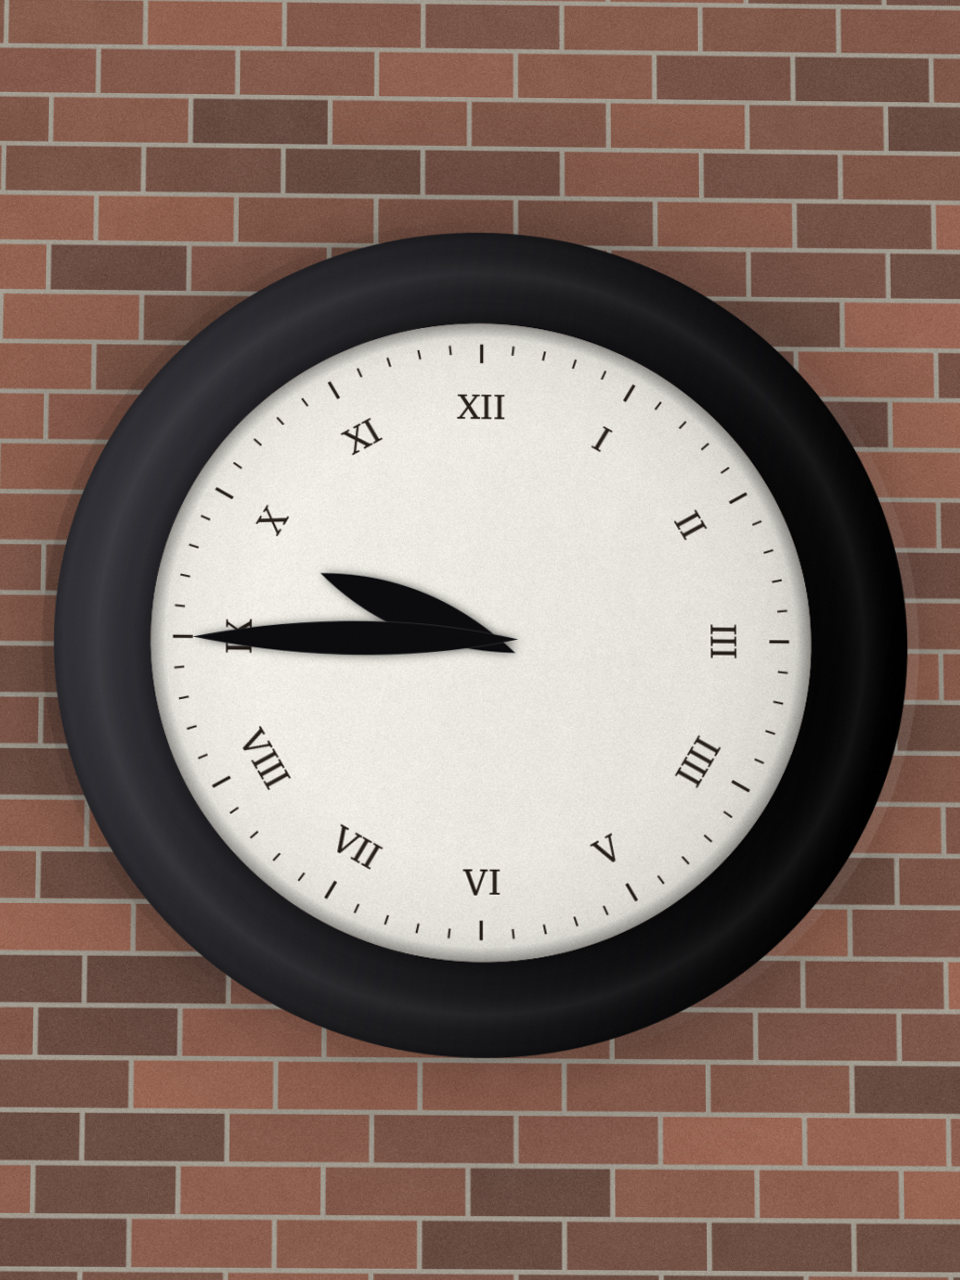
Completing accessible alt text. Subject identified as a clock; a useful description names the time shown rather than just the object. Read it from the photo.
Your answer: 9:45
